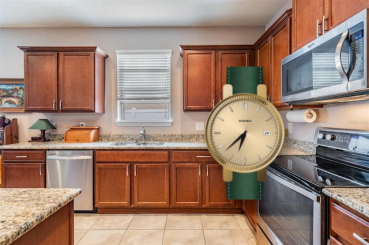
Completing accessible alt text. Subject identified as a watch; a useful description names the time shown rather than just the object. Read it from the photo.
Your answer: 6:38
